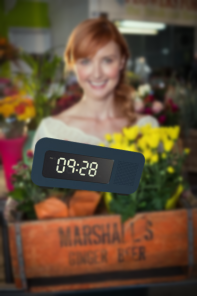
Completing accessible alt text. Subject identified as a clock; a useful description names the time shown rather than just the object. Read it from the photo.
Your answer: 9:28
